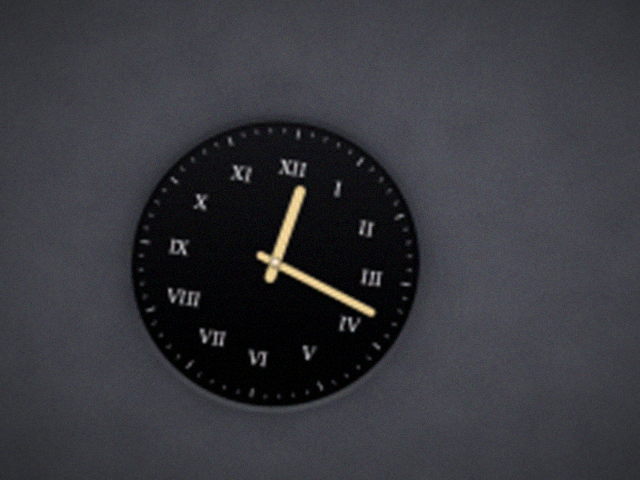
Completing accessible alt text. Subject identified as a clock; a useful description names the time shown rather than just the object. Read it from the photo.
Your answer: 12:18
